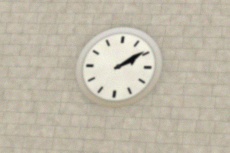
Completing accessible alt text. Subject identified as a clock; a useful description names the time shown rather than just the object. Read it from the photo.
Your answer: 2:09
